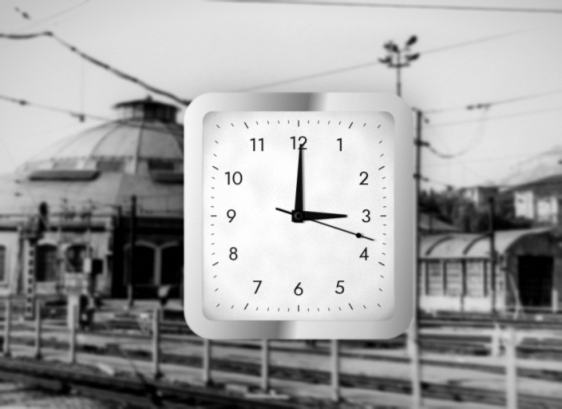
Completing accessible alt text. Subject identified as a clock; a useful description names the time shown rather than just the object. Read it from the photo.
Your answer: 3:00:18
